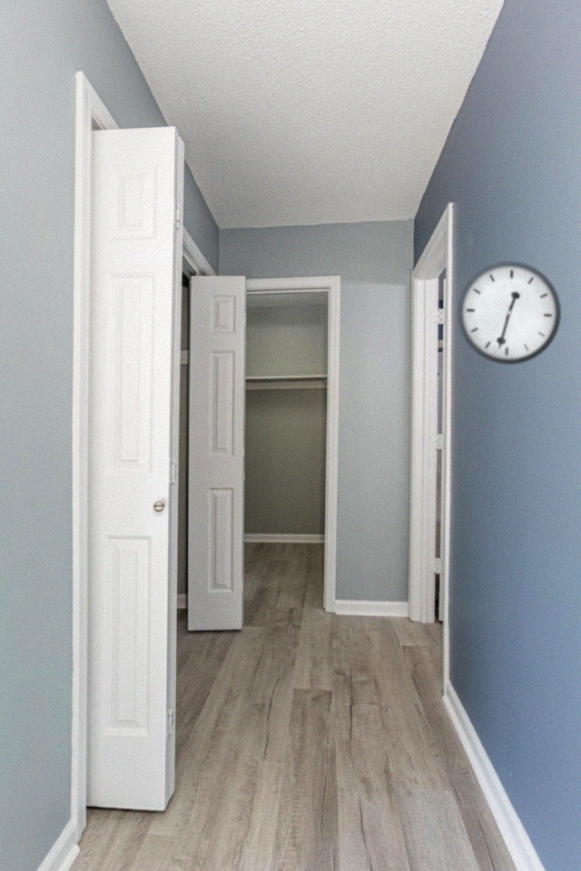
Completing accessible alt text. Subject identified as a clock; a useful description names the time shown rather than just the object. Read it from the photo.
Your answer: 12:32
